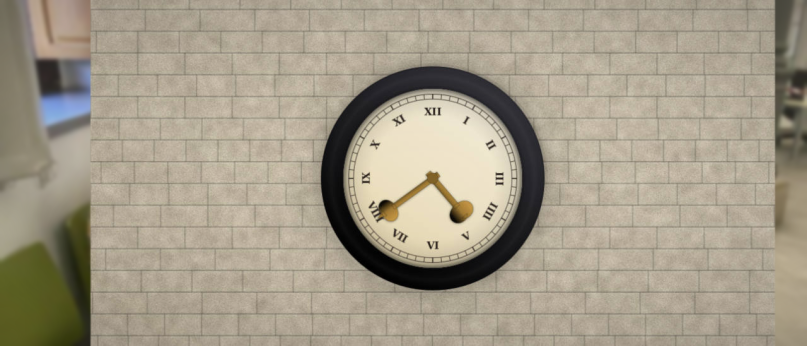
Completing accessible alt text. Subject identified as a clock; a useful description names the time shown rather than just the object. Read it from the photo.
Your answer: 4:39
